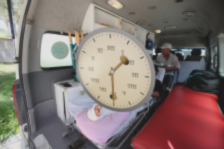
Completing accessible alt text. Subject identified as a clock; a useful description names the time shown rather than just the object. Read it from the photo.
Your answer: 1:30
